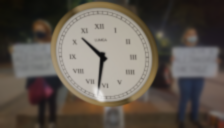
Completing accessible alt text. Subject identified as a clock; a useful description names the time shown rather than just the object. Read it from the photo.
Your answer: 10:32
